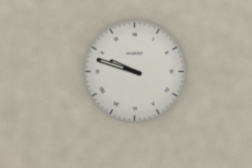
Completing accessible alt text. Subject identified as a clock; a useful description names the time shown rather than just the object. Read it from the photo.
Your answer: 9:48
